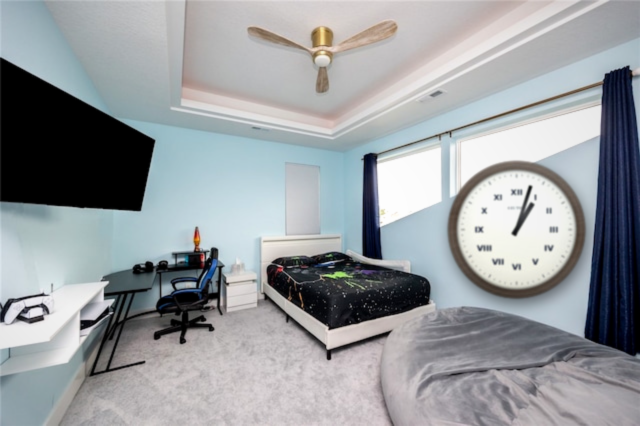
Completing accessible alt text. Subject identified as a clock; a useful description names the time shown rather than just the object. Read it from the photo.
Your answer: 1:03
